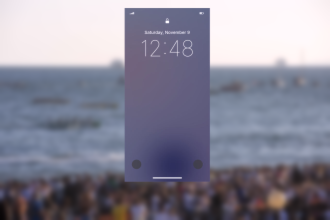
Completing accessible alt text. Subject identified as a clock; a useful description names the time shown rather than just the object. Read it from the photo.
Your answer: 12:48
